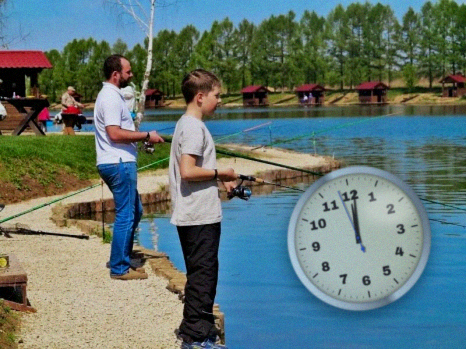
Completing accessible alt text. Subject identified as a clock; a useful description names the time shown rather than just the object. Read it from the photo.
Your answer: 12:00:58
